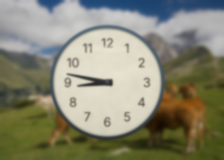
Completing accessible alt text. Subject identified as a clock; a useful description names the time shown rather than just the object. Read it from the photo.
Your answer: 8:47
